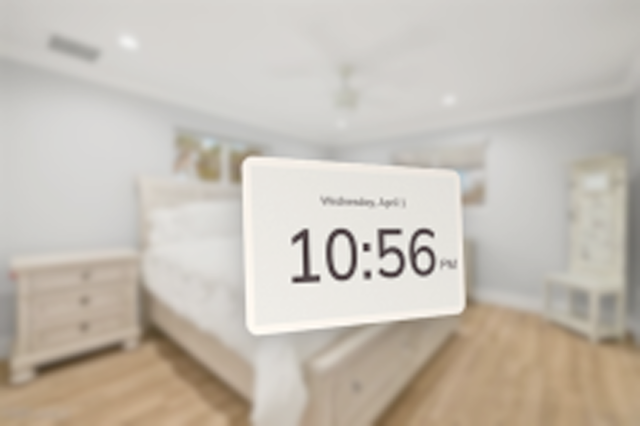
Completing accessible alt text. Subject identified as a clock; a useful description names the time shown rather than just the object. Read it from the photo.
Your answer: 10:56
